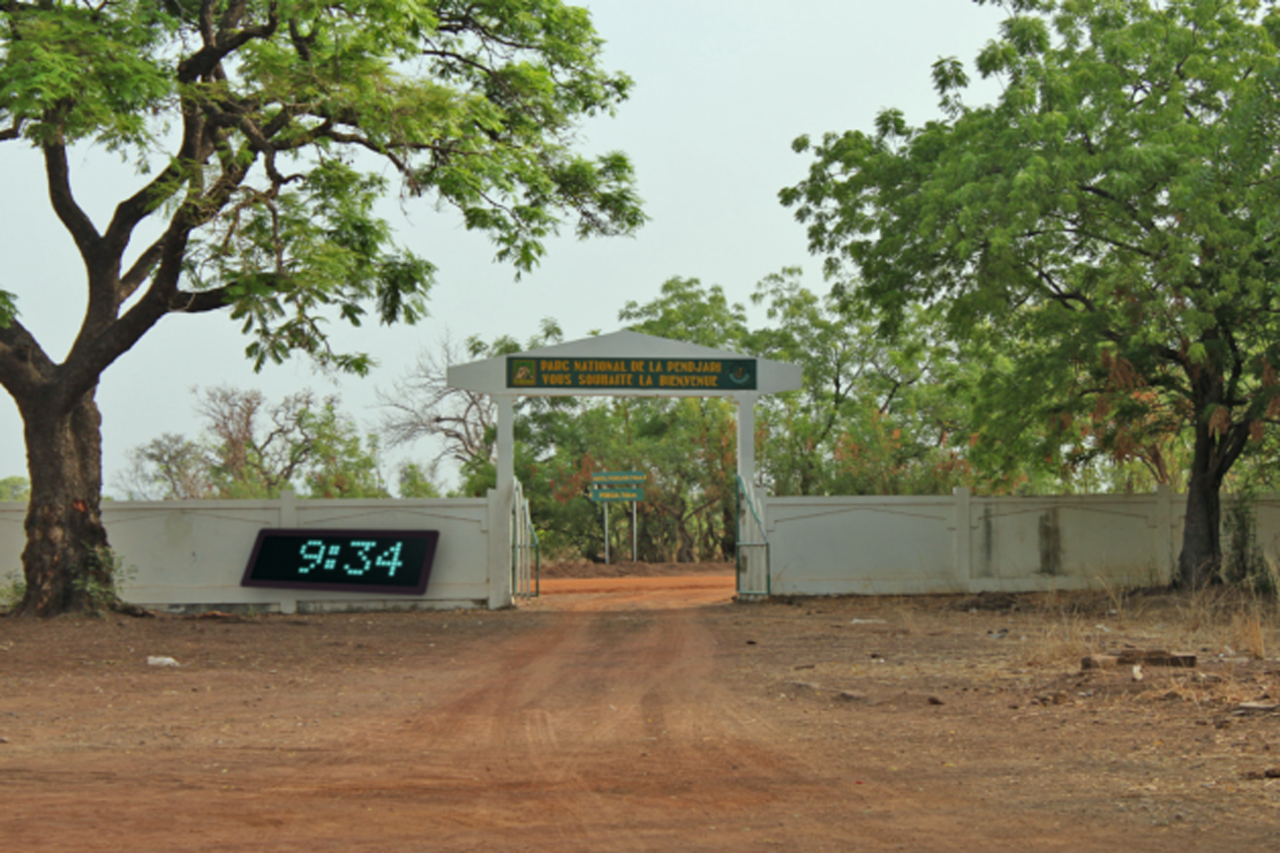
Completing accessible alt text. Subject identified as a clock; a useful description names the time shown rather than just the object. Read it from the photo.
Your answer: 9:34
